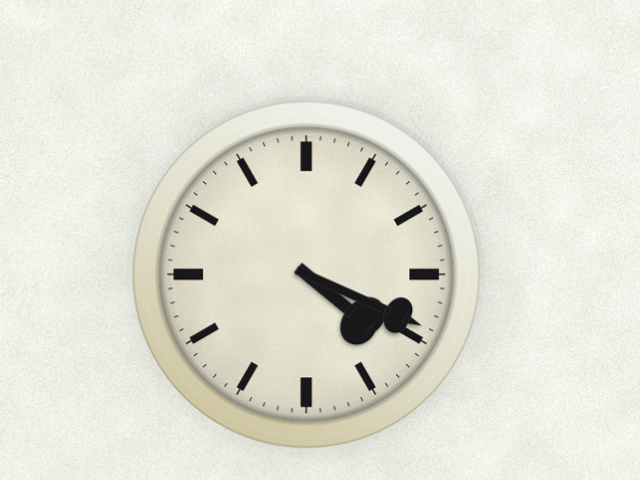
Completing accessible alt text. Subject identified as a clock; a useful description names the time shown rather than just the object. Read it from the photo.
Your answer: 4:19
